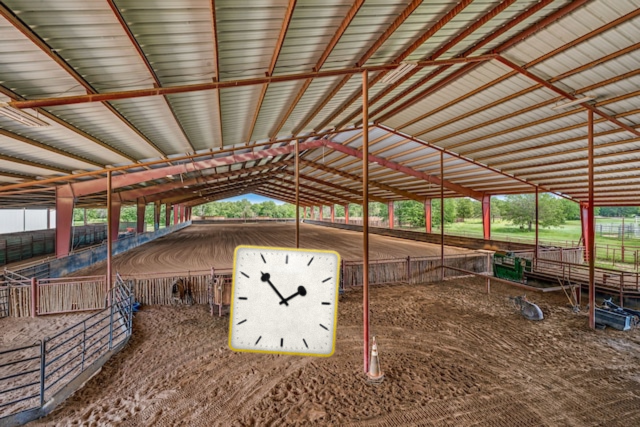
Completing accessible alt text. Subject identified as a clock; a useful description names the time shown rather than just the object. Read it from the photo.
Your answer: 1:53
